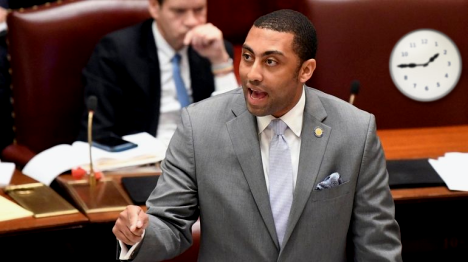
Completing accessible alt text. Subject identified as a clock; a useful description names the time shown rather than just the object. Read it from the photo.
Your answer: 1:45
